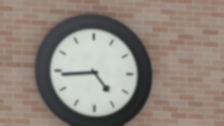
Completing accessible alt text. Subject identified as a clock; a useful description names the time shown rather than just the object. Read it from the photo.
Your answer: 4:44
